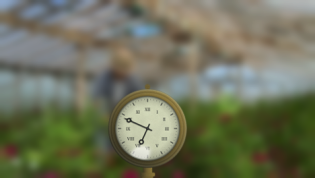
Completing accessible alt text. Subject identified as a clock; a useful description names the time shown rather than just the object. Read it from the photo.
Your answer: 6:49
